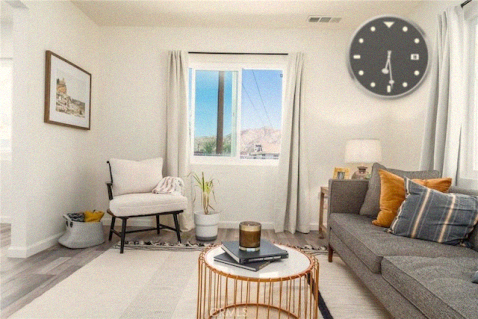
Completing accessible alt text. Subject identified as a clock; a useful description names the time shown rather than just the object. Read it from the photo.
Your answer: 6:29
